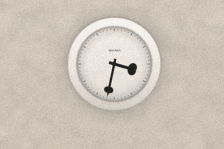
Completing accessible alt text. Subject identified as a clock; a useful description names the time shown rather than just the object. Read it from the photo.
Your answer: 3:32
